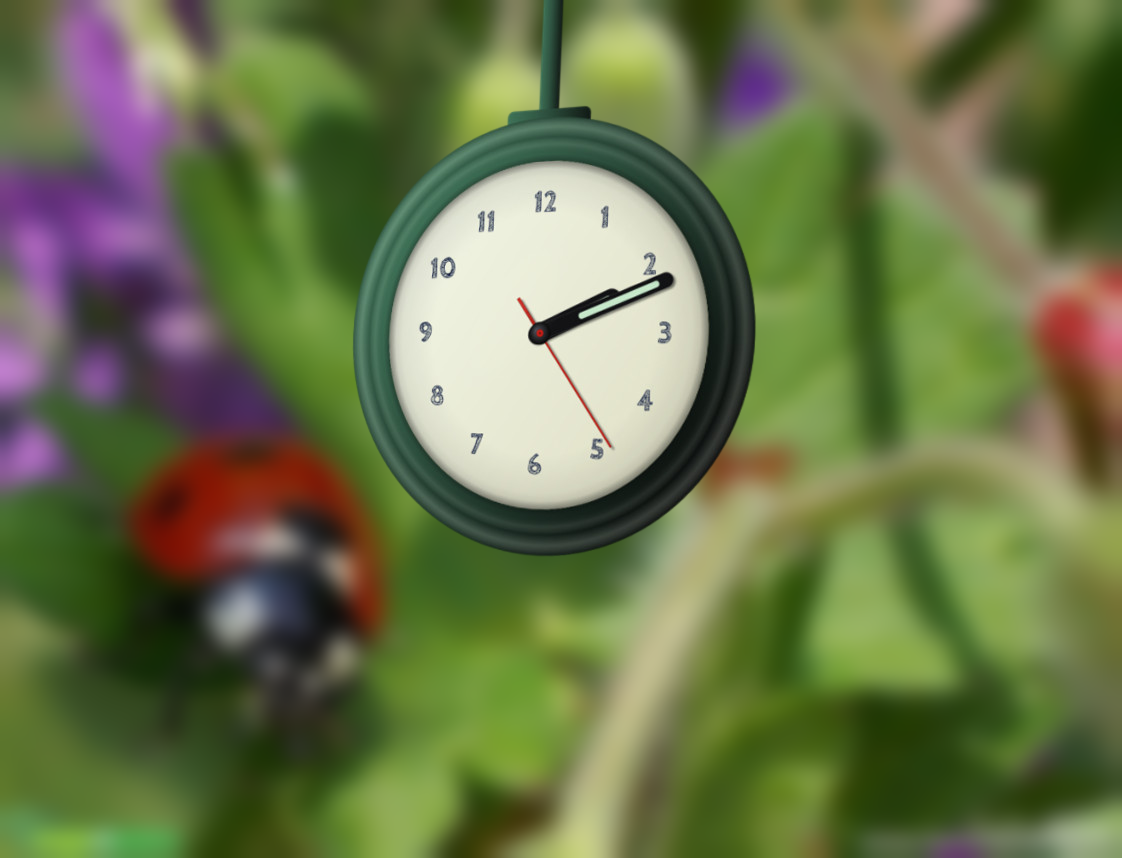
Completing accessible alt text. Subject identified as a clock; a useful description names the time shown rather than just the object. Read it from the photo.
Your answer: 2:11:24
